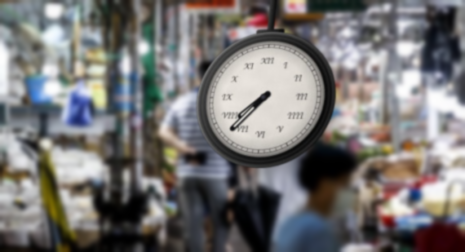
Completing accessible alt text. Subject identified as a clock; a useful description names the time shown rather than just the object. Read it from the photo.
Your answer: 7:37
